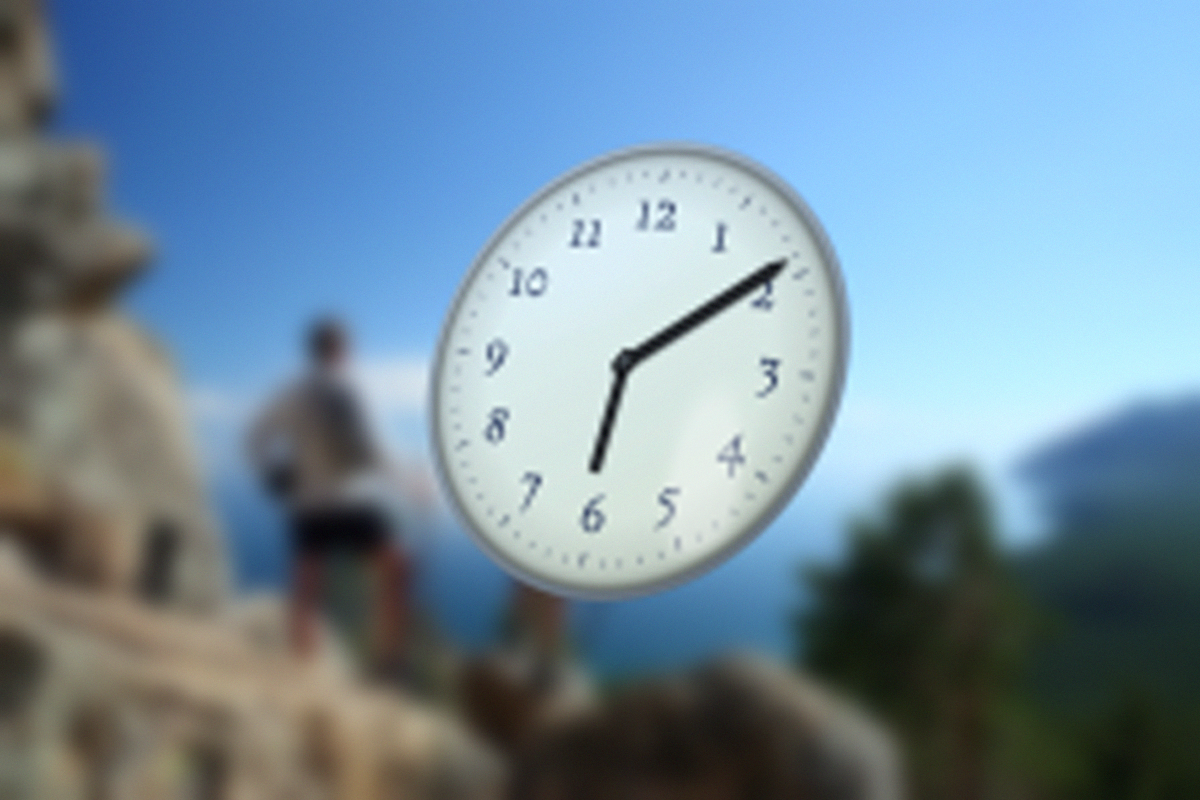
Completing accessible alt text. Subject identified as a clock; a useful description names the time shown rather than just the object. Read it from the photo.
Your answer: 6:09
